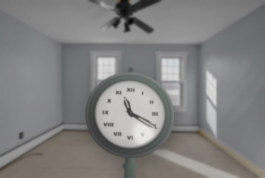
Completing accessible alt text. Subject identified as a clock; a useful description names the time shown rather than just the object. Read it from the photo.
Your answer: 11:20
